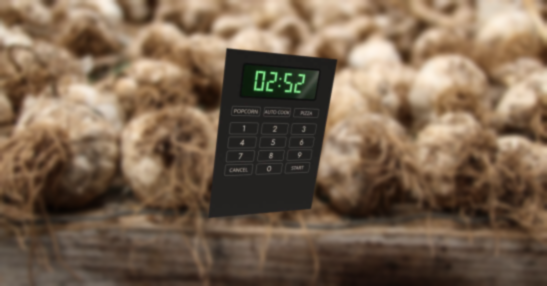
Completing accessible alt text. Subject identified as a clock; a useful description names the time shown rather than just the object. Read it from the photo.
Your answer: 2:52
